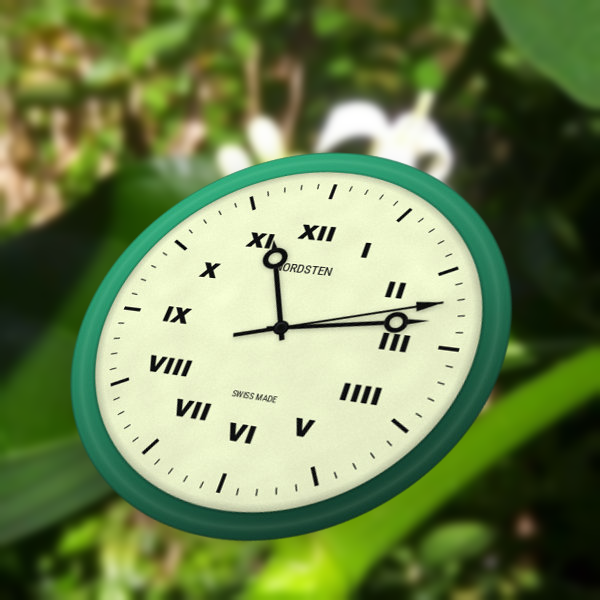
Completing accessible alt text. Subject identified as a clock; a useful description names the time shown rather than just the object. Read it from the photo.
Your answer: 11:13:12
